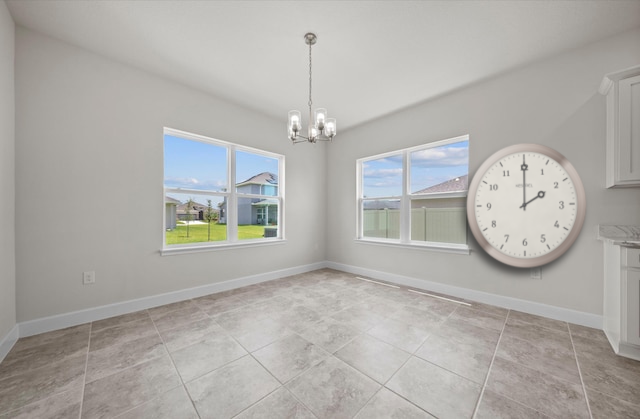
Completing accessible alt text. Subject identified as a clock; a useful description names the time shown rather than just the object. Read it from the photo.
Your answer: 2:00
